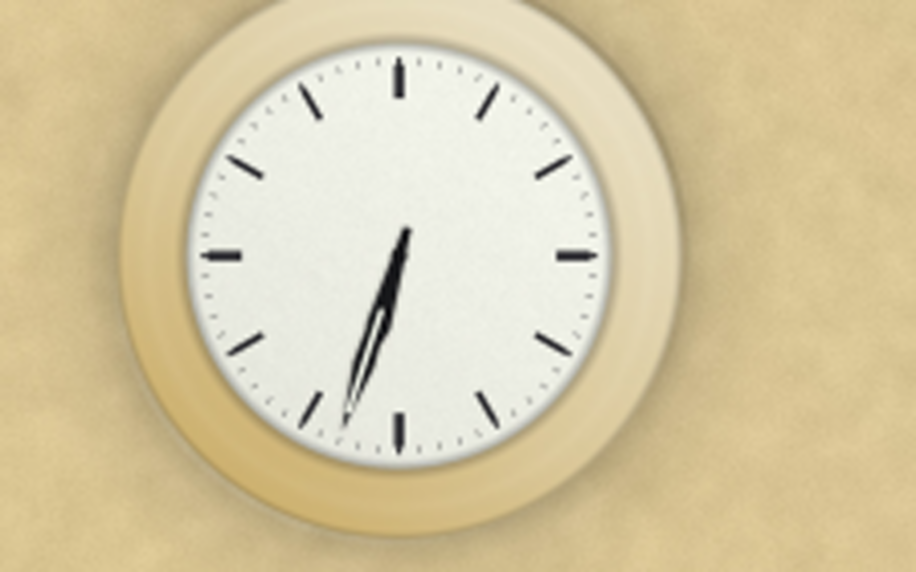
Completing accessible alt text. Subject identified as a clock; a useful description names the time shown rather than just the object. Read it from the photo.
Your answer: 6:33
